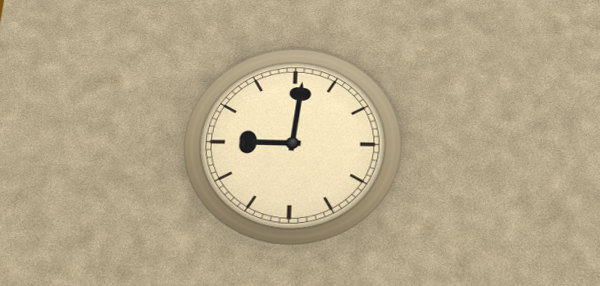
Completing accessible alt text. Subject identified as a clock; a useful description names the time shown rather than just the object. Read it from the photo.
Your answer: 9:01
